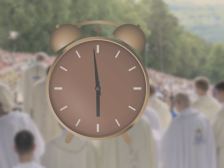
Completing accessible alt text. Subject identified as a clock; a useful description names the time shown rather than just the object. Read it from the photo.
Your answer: 5:59
